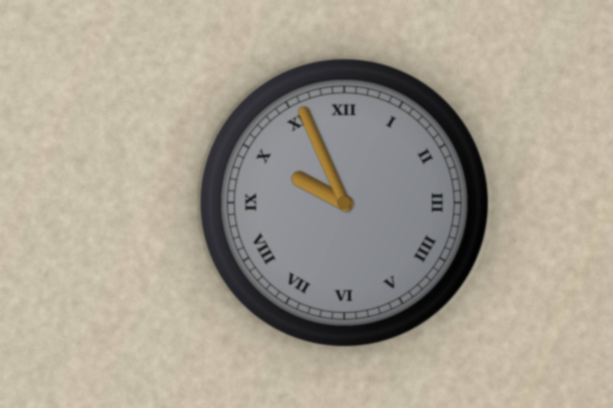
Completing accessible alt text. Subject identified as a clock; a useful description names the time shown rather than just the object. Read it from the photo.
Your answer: 9:56
